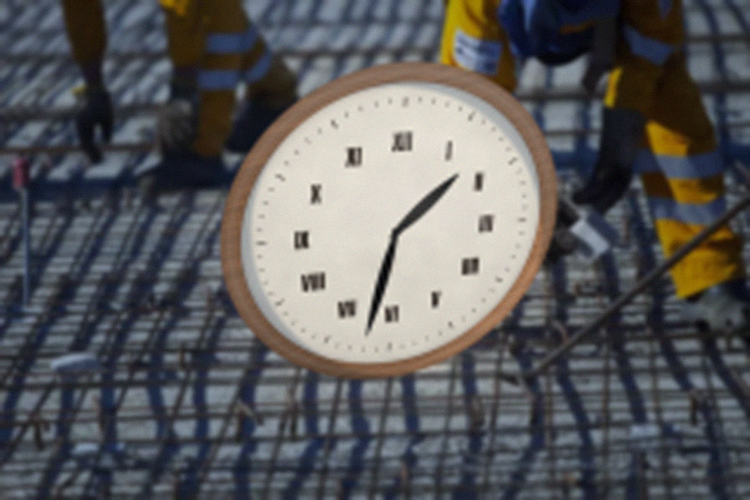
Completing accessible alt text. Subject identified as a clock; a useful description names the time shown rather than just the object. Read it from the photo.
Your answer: 1:32
